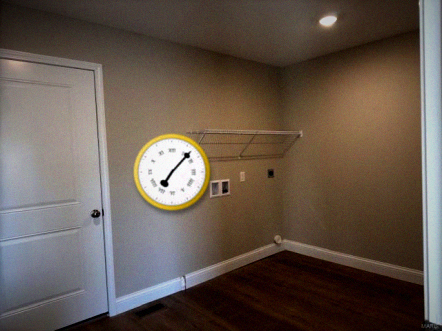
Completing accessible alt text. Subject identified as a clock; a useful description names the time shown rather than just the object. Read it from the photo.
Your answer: 7:07
